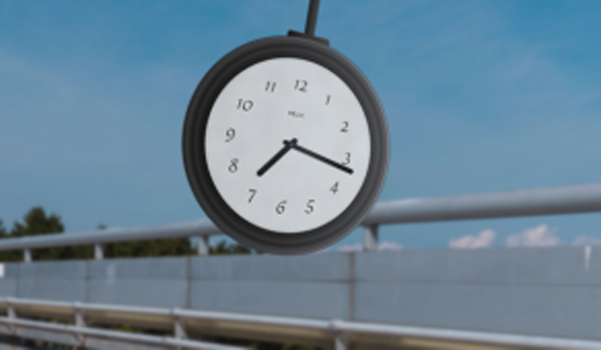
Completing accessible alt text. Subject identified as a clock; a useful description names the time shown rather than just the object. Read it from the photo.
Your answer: 7:17
